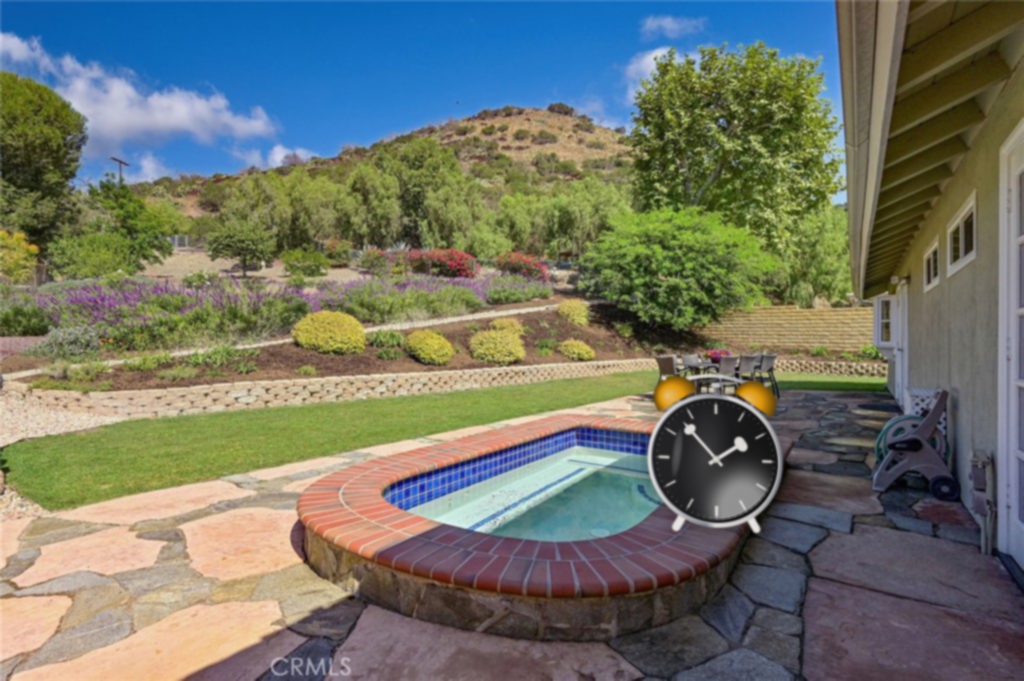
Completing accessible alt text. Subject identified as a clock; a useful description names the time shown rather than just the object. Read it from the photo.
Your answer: 1:53
